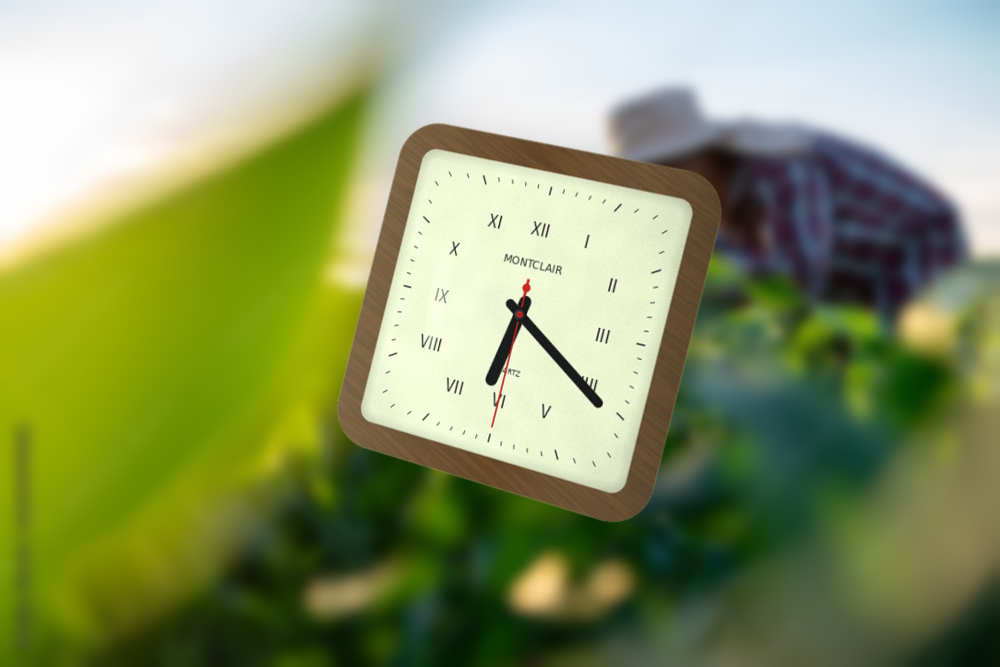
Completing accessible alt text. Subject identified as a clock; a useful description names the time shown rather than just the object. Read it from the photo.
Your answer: 6:20:30
